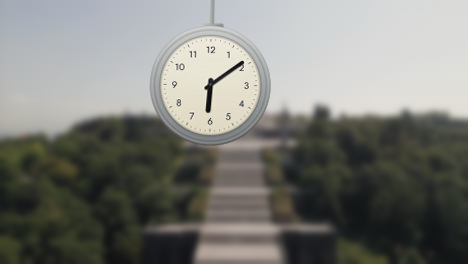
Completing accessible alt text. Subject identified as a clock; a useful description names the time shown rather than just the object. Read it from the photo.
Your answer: 6:09
